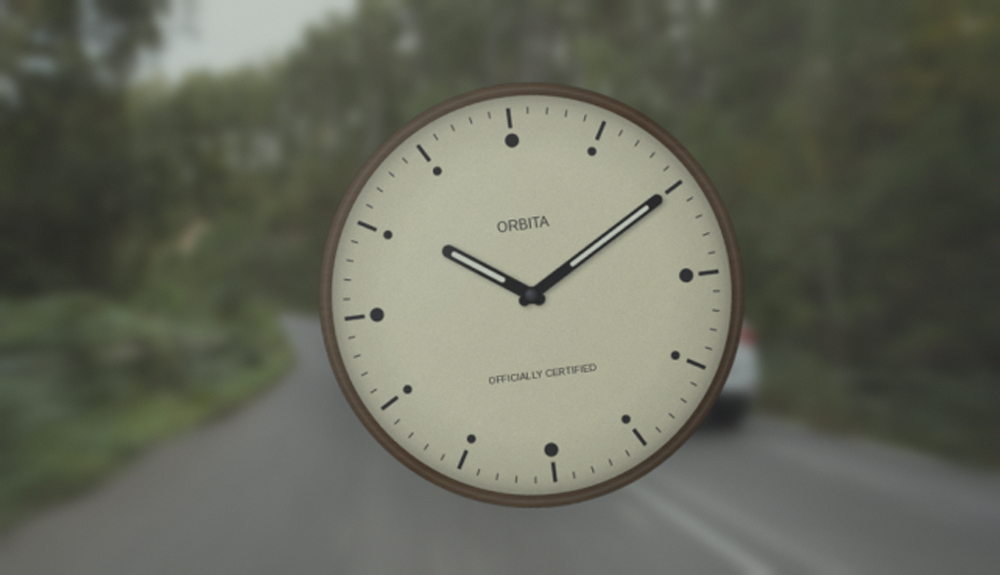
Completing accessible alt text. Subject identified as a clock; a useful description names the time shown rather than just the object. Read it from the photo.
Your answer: 10:10
